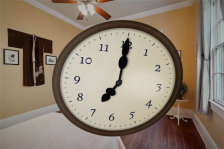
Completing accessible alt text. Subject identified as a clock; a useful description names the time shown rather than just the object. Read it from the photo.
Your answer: 7:00
